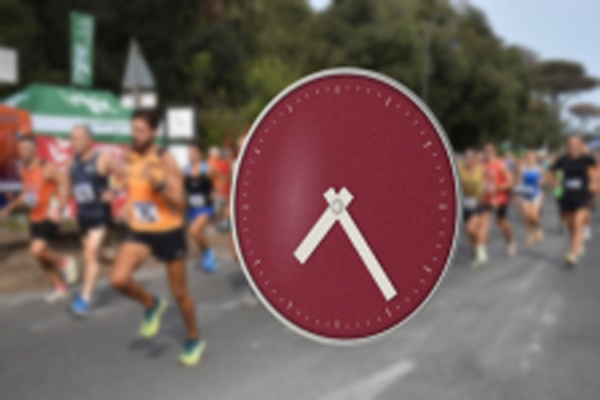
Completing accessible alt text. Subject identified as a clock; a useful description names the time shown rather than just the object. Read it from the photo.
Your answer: 7:24
